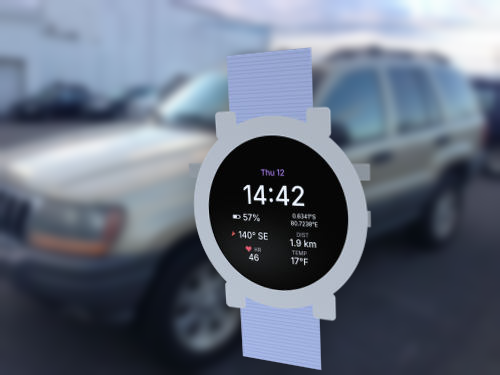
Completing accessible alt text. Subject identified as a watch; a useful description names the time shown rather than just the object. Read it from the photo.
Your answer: 14:42
